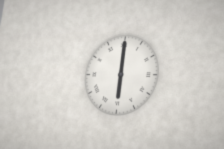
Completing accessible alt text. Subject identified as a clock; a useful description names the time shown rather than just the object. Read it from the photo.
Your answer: 6:00
